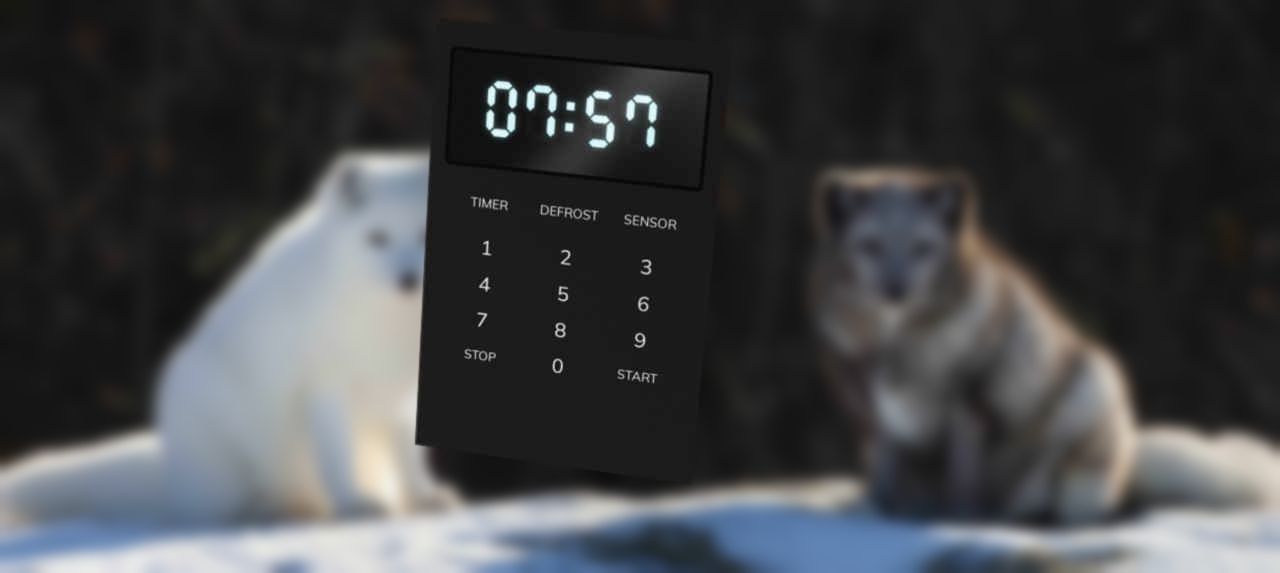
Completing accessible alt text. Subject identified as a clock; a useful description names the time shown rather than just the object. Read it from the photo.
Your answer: 7:57
